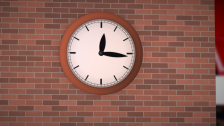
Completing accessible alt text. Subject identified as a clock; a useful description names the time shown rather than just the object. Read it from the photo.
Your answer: 12:16
